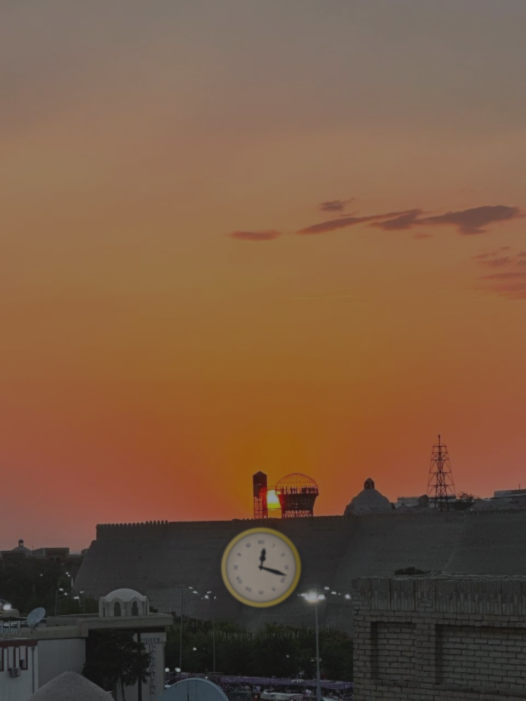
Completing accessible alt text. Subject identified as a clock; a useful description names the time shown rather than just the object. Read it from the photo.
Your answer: 12:18
